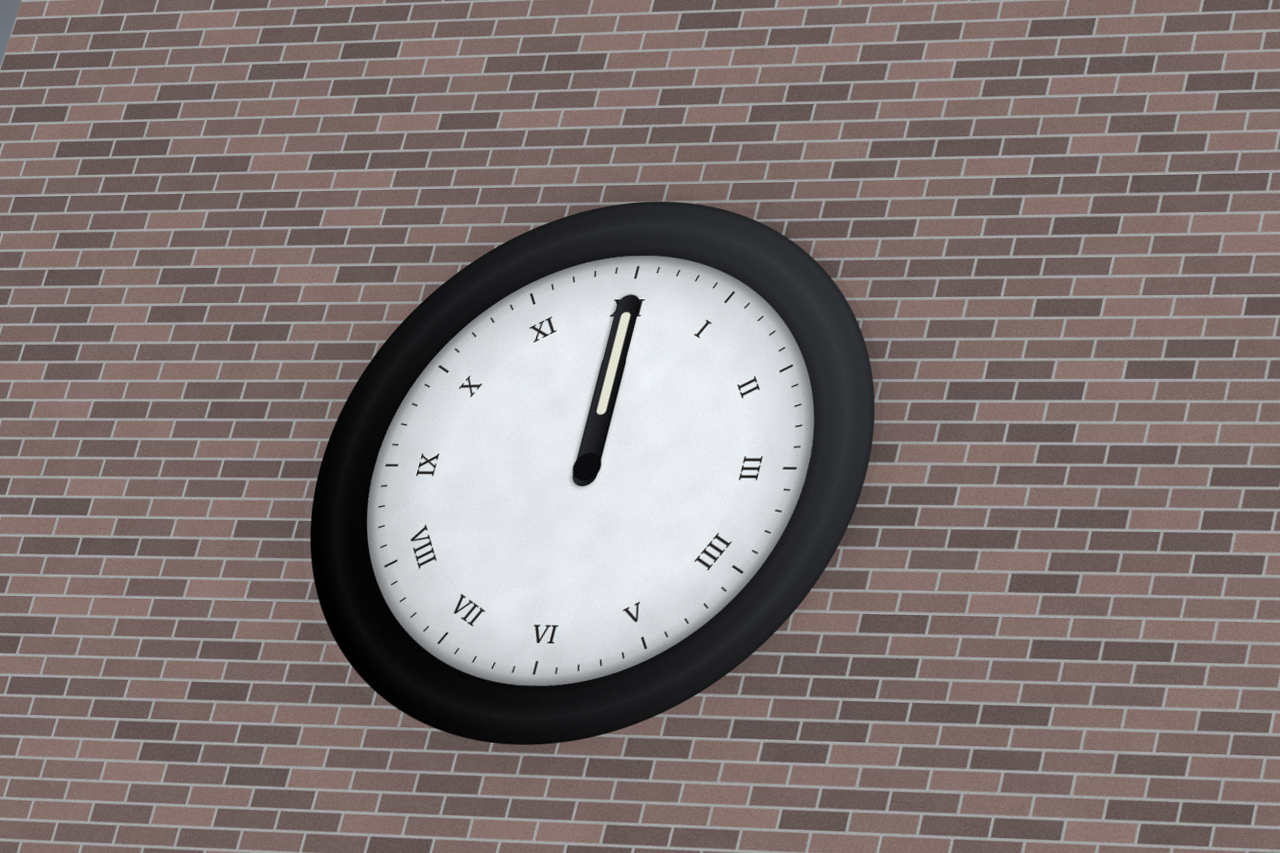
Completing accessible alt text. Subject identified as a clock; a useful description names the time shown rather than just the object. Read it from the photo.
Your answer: 12:00
